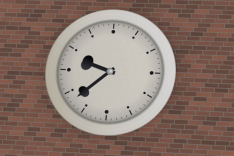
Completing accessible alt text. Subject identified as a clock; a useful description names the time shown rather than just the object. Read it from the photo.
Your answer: 9:38
